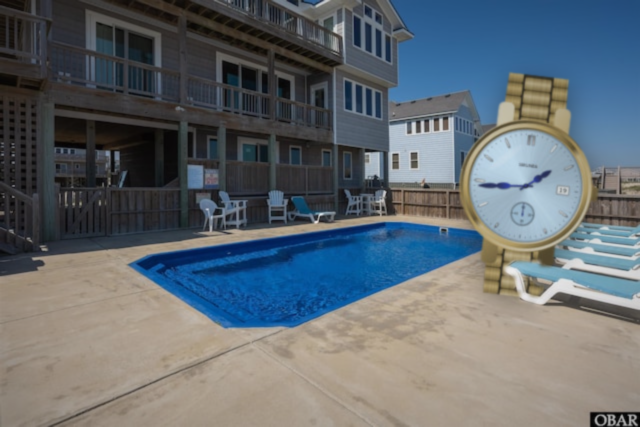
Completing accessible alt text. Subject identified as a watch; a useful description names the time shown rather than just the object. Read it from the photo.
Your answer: 1:44
